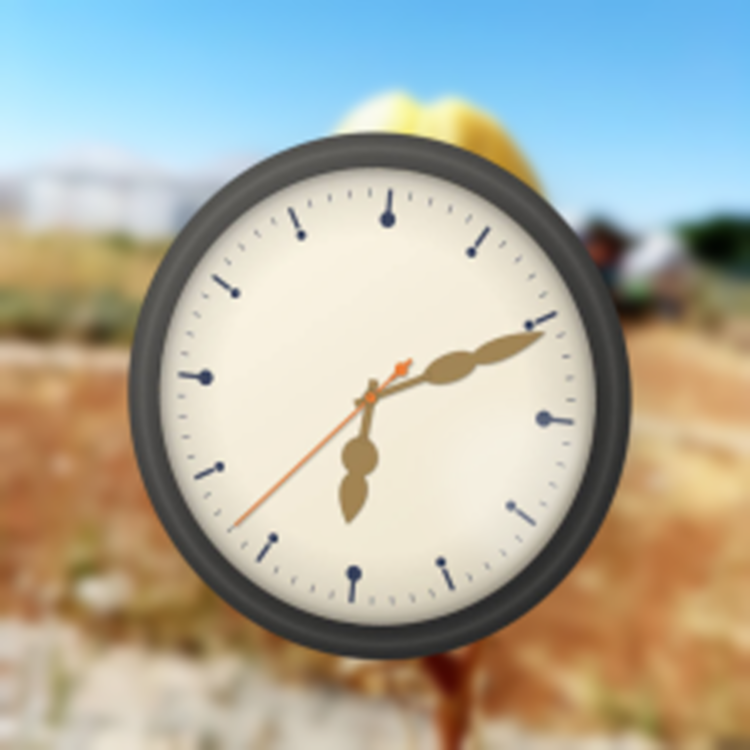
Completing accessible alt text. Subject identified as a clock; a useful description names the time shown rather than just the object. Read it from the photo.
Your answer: 6:10:37
